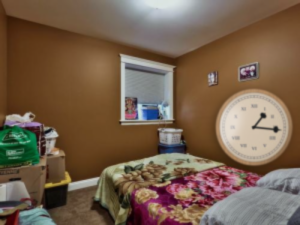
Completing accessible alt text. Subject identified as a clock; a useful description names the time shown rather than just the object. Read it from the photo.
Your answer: 1:16
